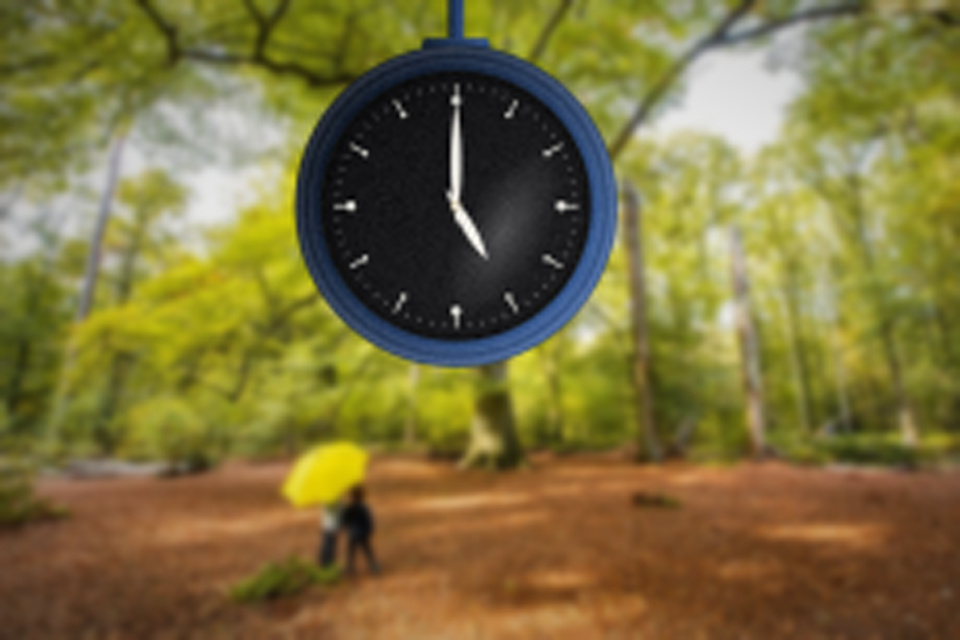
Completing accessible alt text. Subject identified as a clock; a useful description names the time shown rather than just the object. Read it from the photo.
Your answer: 5:00
